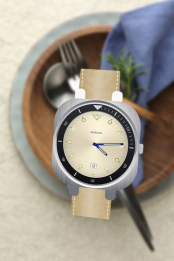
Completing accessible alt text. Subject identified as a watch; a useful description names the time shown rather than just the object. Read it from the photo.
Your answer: 4:14
